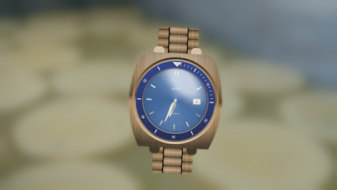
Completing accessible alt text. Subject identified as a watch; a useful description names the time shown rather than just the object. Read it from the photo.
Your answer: 6:34
